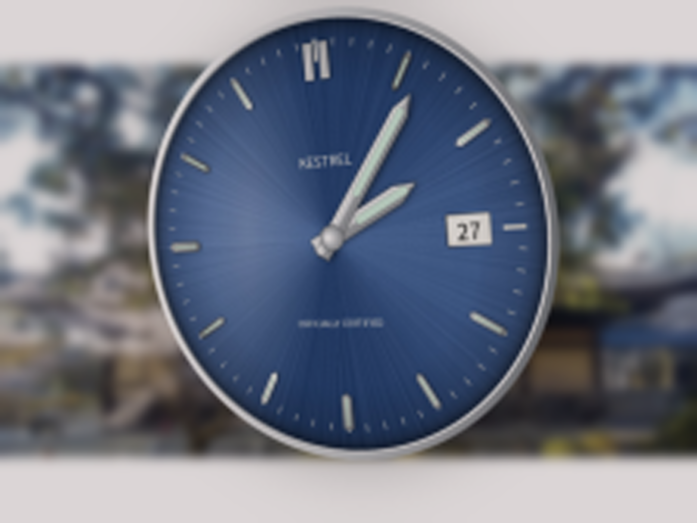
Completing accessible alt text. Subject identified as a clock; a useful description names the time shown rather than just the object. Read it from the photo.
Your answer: 2:06
